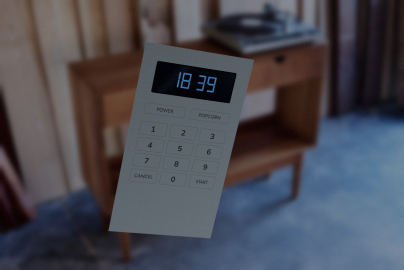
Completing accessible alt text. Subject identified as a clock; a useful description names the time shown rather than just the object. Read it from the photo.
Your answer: 18:39
